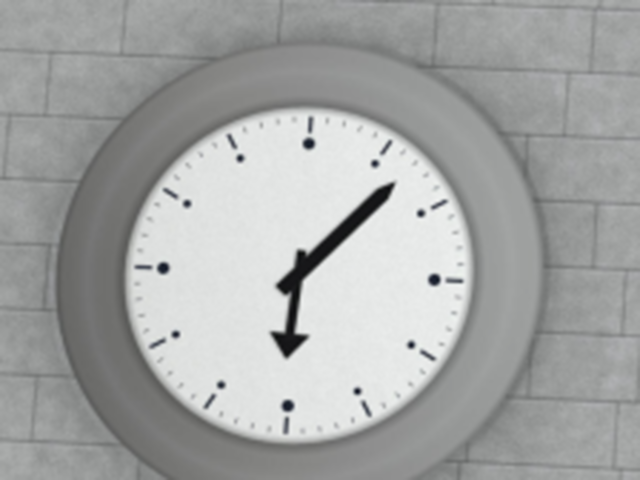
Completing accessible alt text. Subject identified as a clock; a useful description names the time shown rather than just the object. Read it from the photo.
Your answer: 6:07
